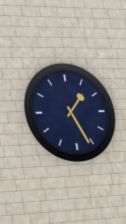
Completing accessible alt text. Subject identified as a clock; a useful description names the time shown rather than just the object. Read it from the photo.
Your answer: 1:26
